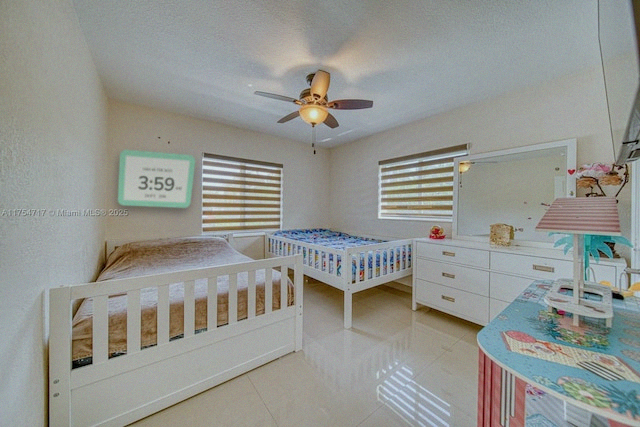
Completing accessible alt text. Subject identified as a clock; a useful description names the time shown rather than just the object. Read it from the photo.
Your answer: 3:59
